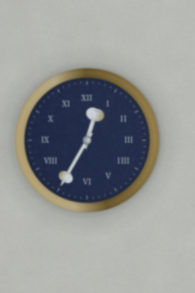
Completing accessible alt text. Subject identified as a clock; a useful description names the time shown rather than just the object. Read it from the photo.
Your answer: 12:35
